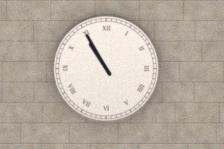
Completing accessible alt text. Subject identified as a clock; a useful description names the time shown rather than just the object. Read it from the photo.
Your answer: 10:55
